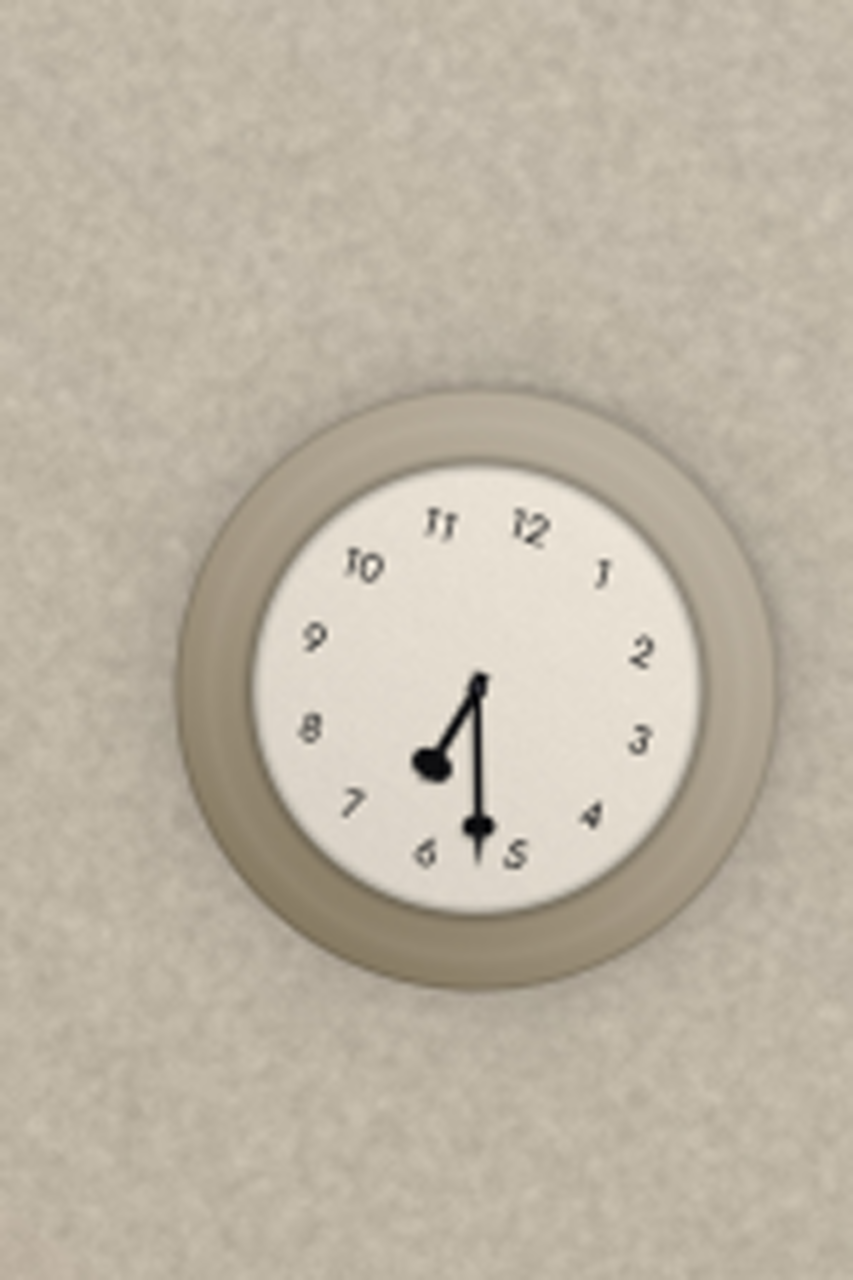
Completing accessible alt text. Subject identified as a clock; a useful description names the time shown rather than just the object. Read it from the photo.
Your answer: 6:27
